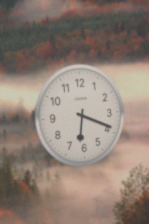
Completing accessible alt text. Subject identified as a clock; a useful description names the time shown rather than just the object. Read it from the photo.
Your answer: 6:19
